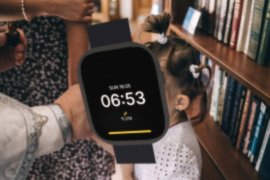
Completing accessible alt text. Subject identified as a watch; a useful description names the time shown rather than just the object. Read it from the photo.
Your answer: 6:53
